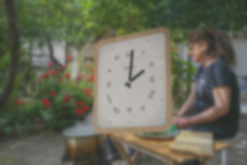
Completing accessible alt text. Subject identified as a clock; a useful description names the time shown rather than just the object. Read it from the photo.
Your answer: 2:01
